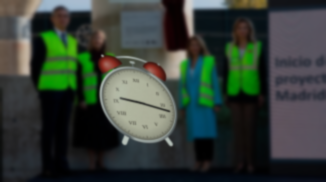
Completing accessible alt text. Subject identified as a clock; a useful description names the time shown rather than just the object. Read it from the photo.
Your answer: 9:17
